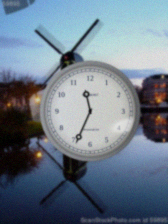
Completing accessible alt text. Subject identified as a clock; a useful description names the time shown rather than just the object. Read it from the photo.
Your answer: 11:34
